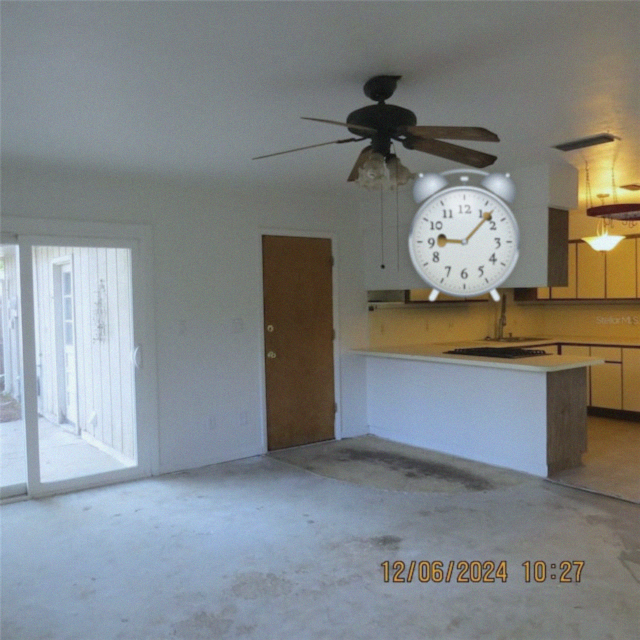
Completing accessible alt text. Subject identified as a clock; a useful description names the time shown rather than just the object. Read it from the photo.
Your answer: 9:07
